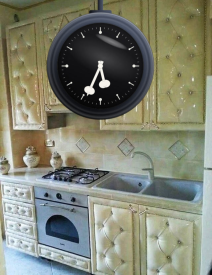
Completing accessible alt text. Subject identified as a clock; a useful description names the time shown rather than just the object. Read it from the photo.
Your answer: 5:34
